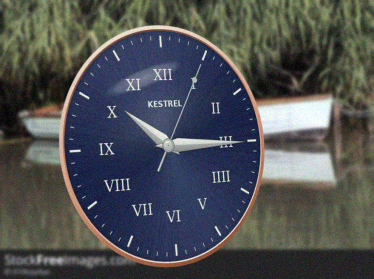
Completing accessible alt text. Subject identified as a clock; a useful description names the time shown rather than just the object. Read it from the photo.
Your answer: 10:15:05
